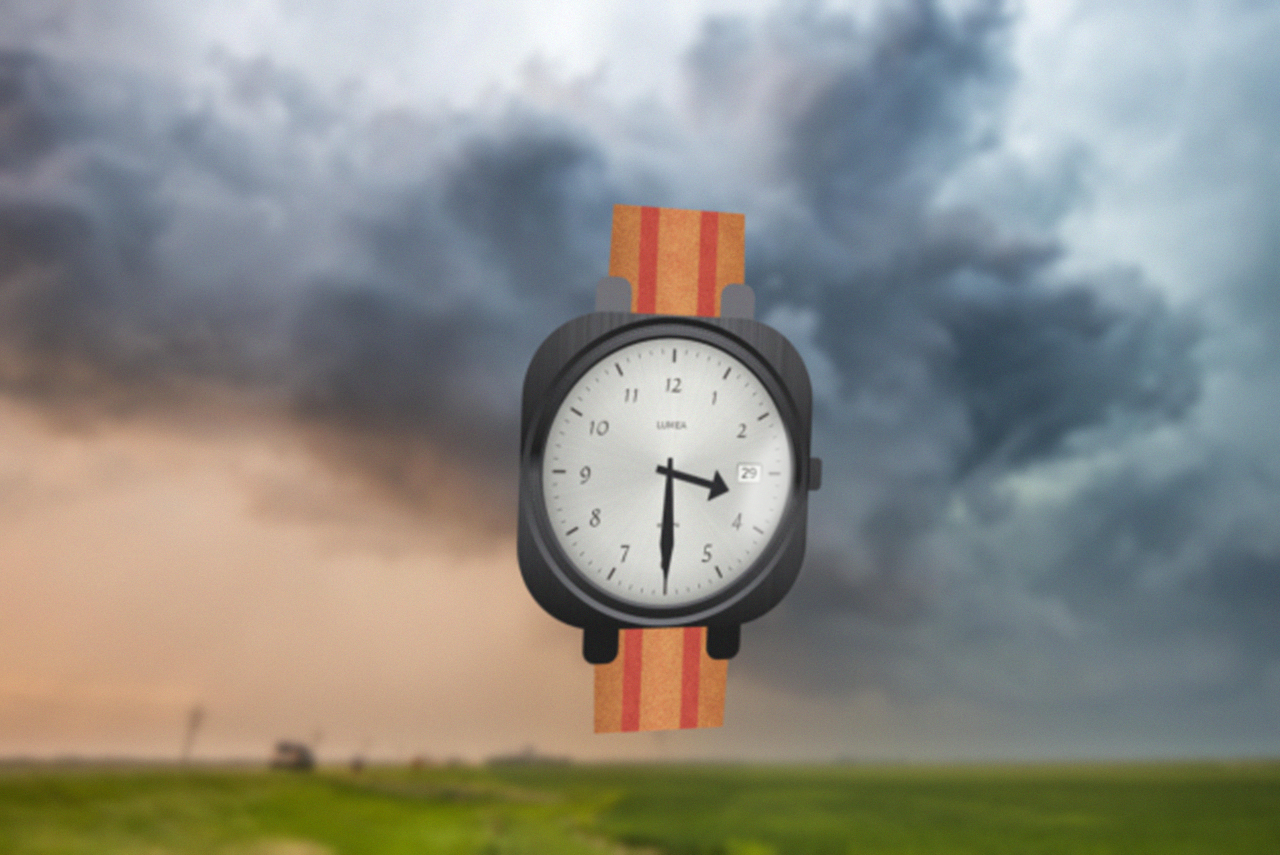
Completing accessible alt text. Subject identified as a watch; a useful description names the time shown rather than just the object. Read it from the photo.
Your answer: 3:30
